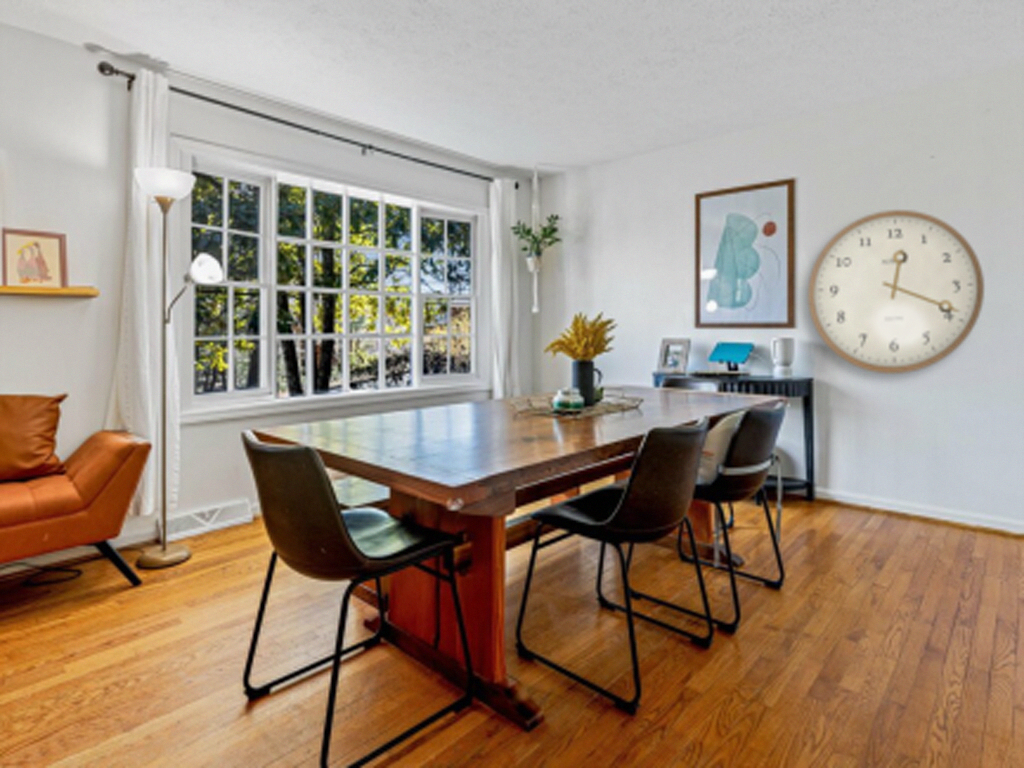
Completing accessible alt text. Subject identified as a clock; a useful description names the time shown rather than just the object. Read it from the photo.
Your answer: 12:19
